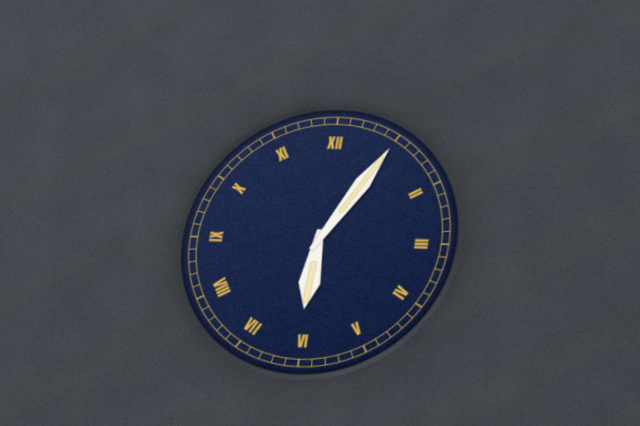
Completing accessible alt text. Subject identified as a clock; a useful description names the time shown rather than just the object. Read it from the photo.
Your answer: 6:05
